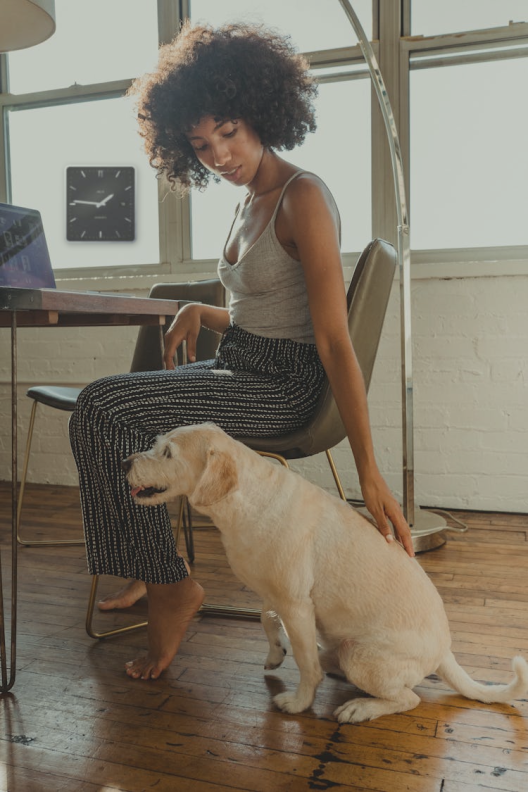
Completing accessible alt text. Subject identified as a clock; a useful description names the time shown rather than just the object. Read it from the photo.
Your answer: 1:46
